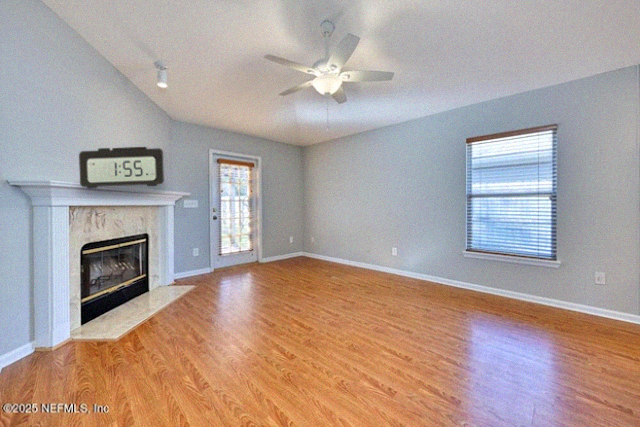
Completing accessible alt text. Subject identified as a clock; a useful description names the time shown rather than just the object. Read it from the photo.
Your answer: 1:55
